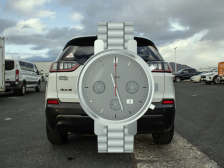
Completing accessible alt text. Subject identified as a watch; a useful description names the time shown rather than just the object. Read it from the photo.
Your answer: 11:27
